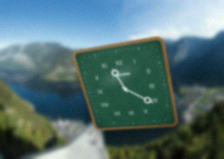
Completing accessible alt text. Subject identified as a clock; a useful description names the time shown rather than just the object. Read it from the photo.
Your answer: 11:21
